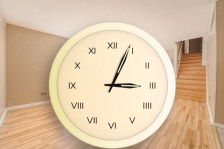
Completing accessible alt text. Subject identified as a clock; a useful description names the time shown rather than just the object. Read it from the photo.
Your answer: 3:04
